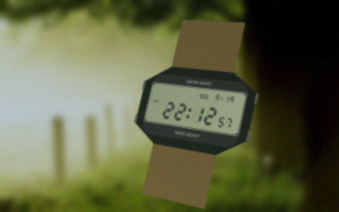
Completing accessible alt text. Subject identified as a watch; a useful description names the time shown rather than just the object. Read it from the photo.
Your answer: 22:12:57
